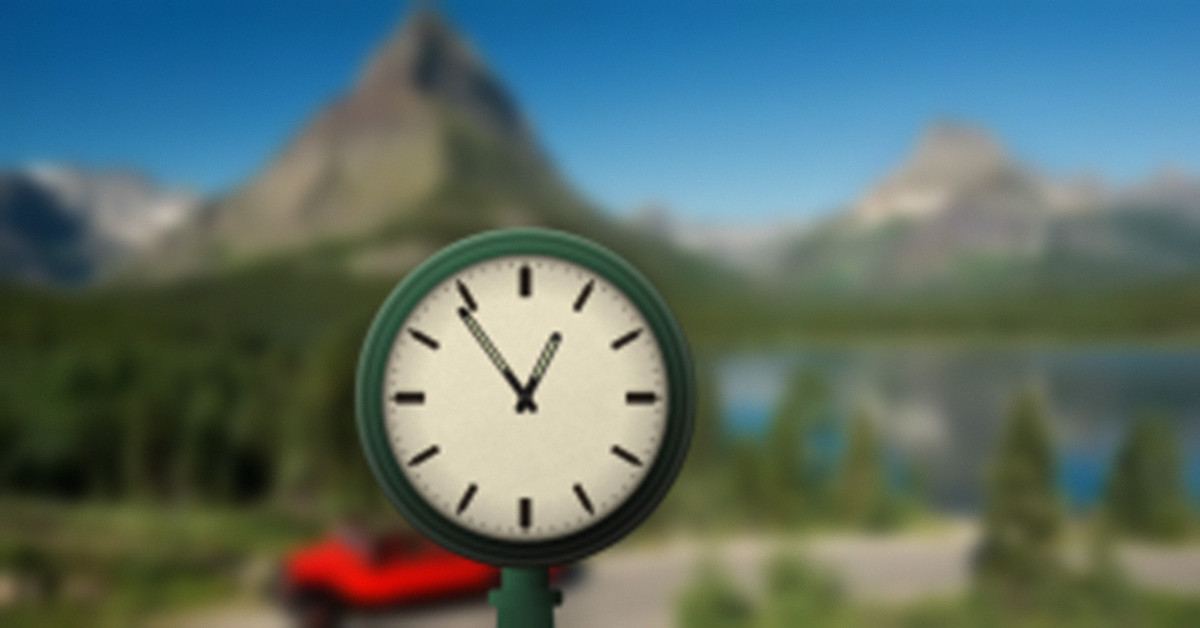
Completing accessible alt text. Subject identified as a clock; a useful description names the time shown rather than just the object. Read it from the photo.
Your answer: 12:54
